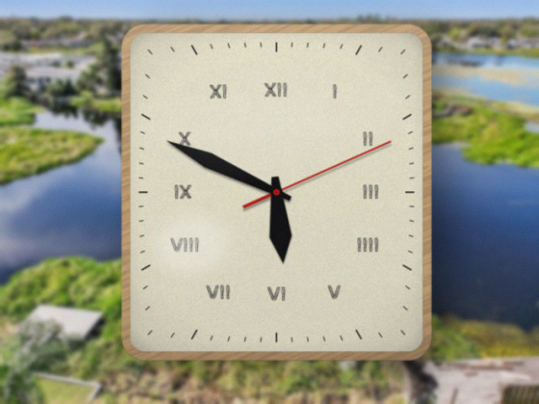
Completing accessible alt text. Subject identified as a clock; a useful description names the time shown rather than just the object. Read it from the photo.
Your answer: 5:49:11
